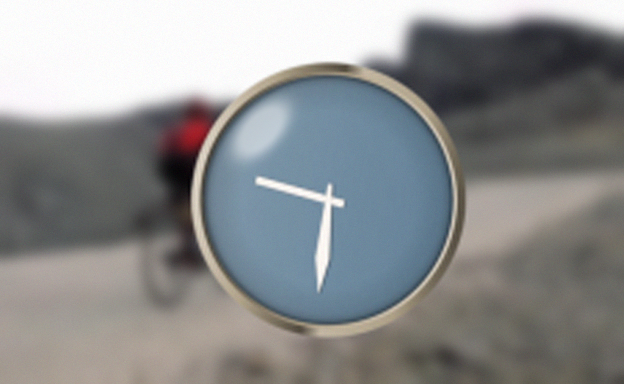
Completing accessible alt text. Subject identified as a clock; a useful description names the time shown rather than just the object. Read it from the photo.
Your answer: 9:31
